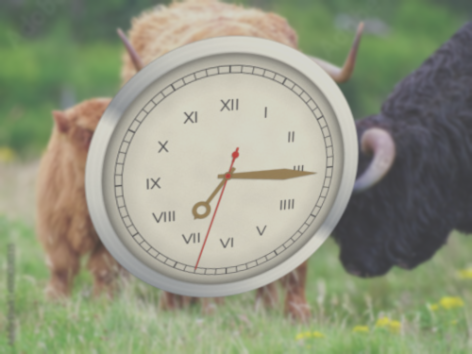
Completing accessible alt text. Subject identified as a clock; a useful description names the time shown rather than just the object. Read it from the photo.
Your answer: 7:15:33
